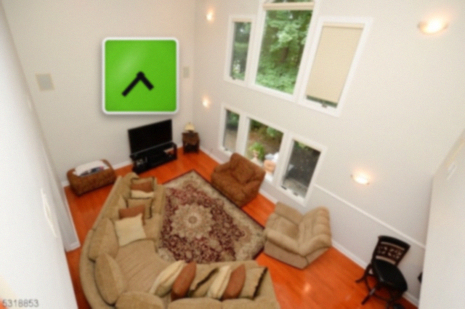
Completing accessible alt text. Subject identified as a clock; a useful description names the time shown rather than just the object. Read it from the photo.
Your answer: 4:37
